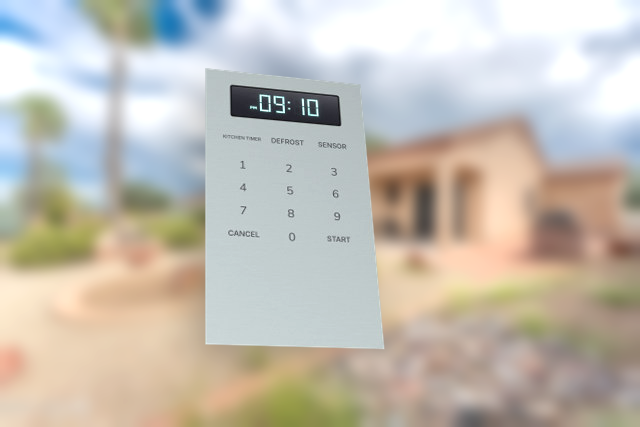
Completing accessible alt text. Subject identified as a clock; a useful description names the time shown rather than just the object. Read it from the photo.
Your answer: 9:10
